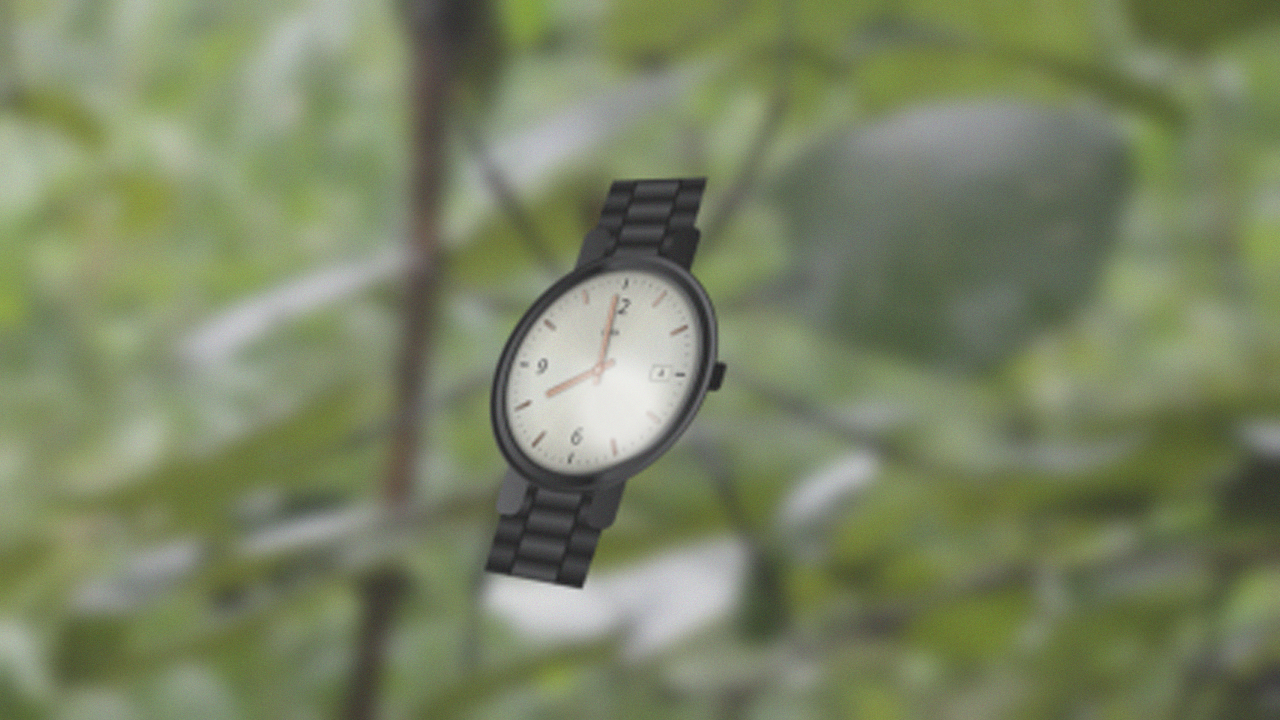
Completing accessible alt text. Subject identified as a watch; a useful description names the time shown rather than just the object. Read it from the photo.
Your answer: 7:59
